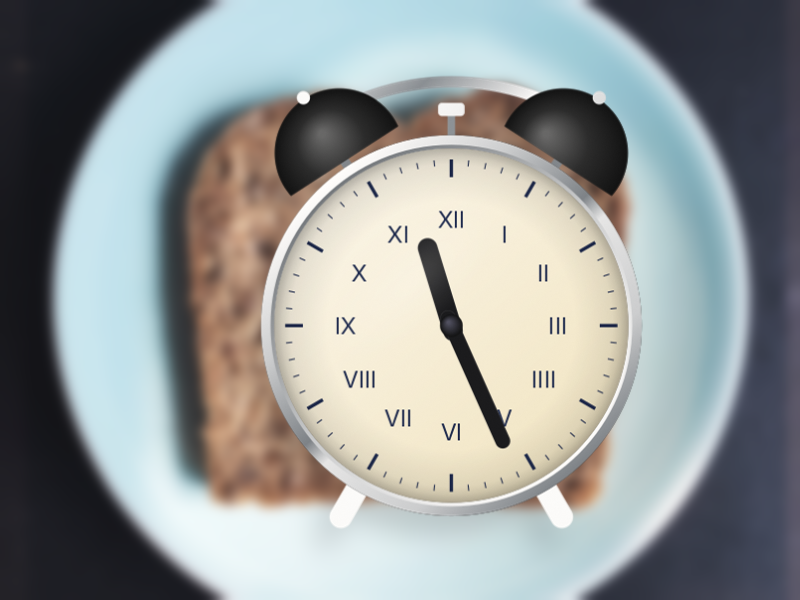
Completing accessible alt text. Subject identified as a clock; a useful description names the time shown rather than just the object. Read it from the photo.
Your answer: 11:26
